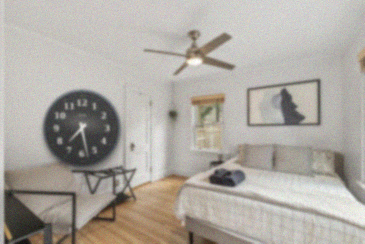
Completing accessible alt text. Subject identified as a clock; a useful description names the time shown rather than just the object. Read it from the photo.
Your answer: 7:28
